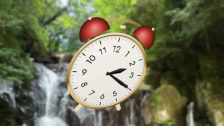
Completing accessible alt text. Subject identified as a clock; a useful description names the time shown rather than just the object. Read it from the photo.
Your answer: 2:20
